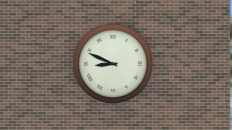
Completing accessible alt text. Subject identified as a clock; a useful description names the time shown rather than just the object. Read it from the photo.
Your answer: 8:49
